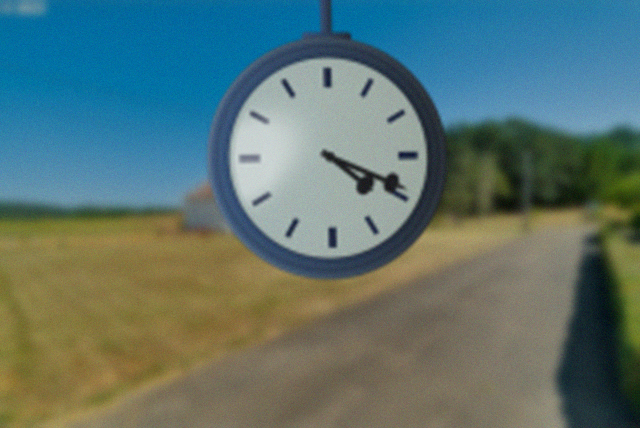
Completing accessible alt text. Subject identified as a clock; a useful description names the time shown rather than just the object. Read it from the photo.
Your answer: 4:19
